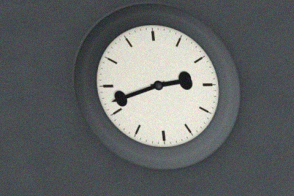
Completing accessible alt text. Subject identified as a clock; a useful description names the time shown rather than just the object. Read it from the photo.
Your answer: 2:42
